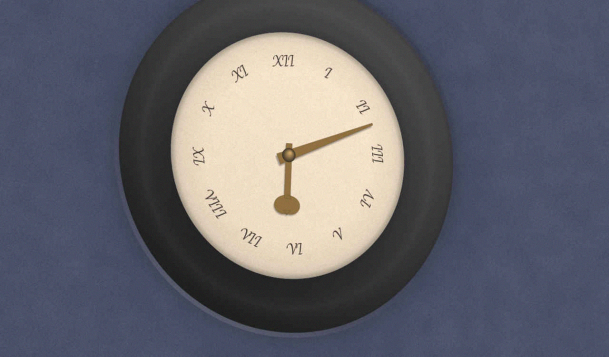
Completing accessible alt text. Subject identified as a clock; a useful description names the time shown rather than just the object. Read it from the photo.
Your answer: 6:12
